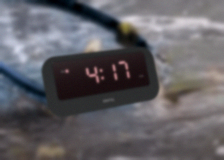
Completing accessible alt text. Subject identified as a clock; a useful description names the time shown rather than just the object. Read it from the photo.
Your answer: 4:17
